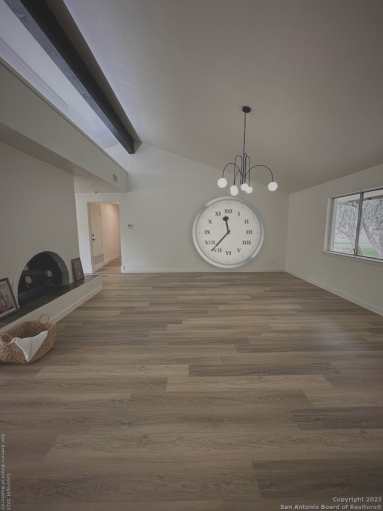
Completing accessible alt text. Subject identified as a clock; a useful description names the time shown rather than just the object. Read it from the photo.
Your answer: 11:37
